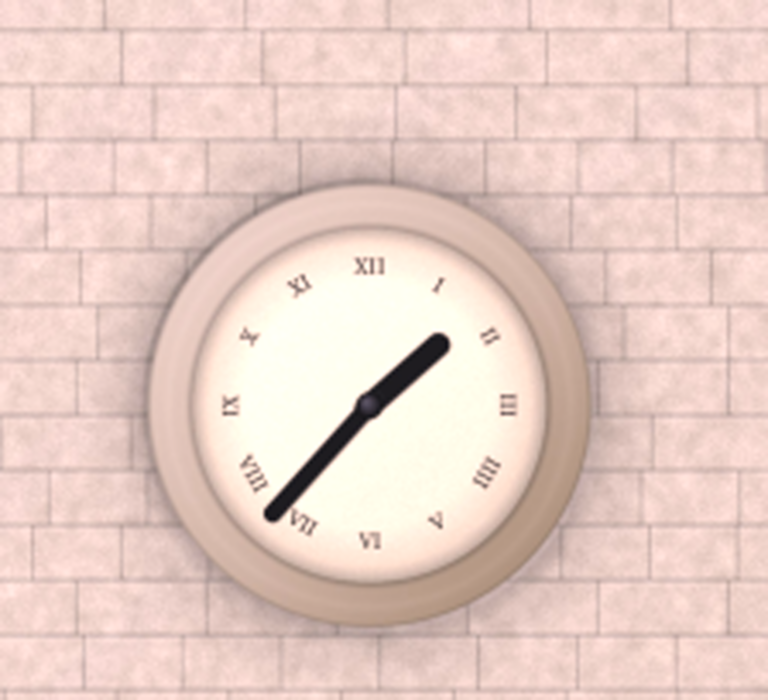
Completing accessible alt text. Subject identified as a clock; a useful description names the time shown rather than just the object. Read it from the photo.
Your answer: 1:37
